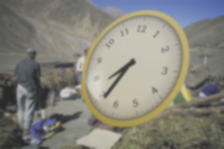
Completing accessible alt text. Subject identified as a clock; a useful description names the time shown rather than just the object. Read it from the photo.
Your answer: 7:34
